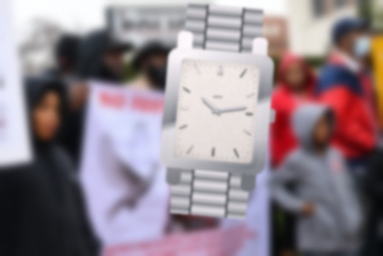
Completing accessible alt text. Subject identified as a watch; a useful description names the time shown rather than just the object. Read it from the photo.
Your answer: 10:13
